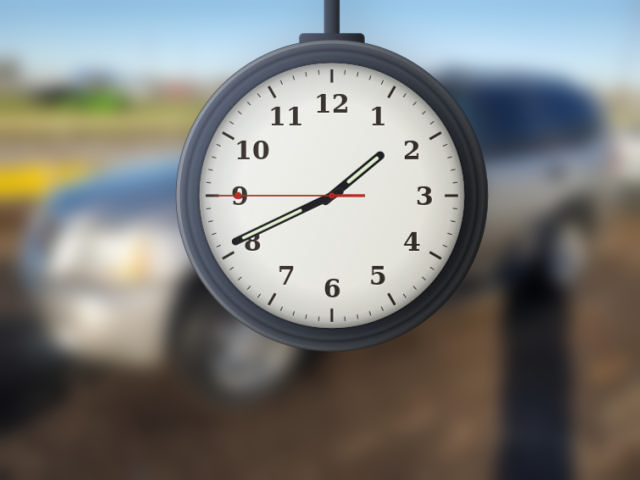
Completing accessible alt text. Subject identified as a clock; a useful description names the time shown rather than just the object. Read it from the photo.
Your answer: 1:40:45
